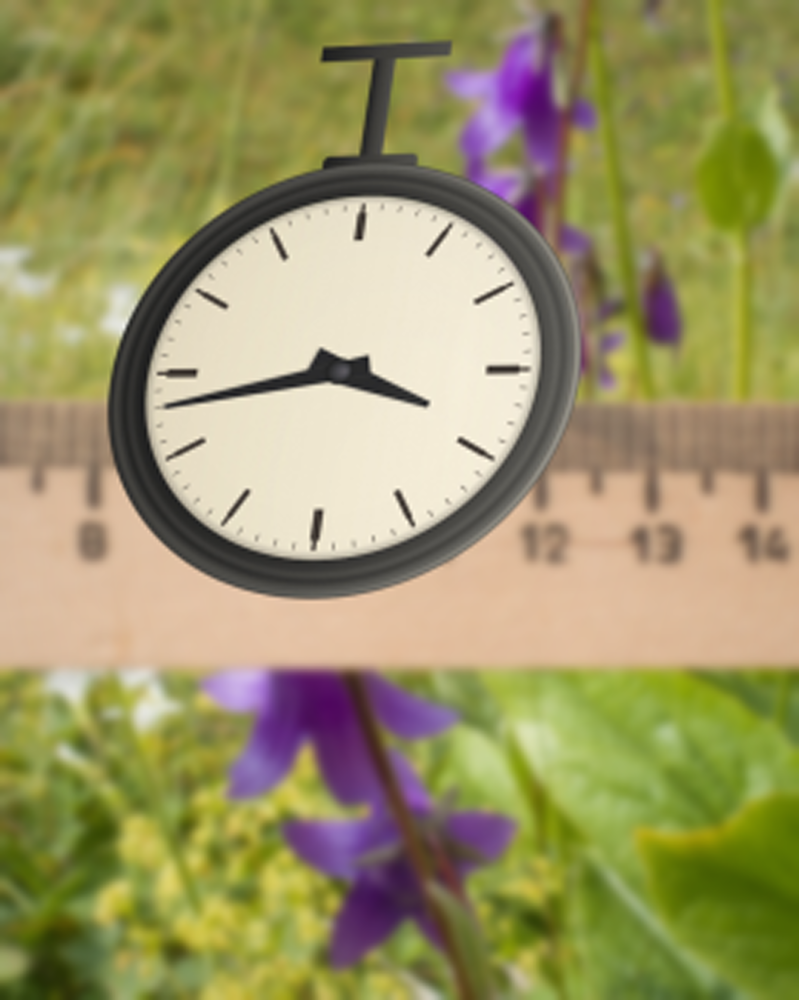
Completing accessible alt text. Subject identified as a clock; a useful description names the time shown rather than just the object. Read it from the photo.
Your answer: 3:43
